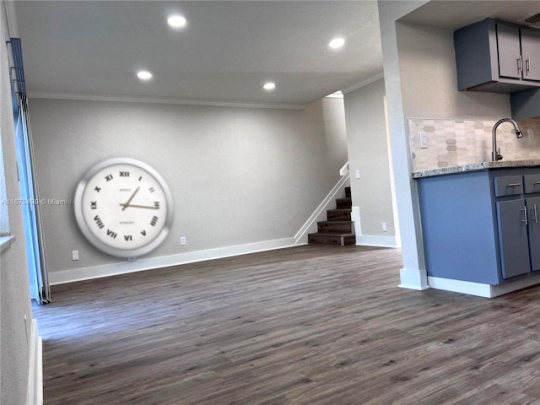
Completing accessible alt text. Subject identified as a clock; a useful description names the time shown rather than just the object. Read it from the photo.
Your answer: 1:16
